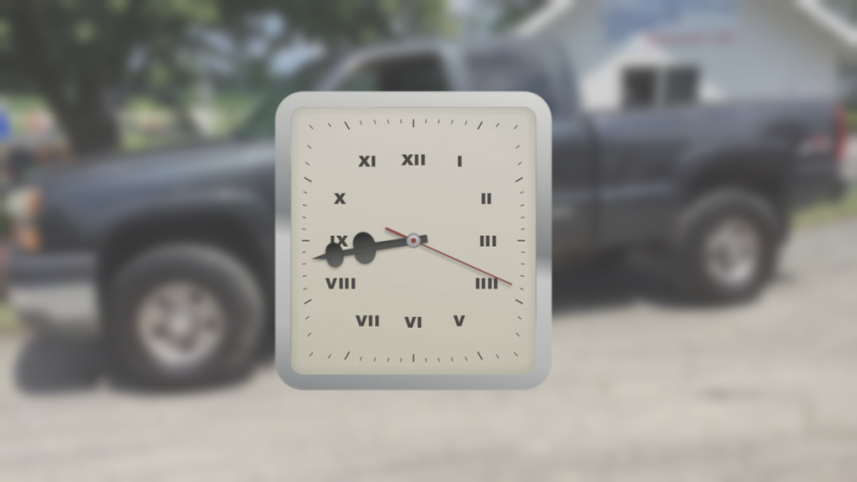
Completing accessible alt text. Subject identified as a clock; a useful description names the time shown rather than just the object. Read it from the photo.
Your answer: 8:43:19
